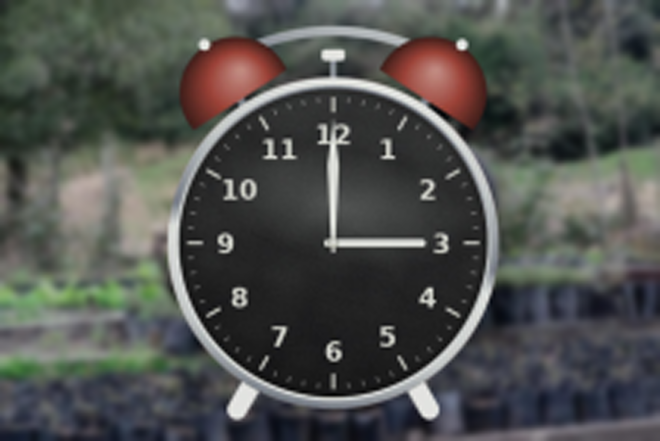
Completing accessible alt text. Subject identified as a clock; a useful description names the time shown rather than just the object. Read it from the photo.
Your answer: 3:00
